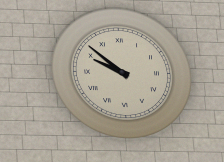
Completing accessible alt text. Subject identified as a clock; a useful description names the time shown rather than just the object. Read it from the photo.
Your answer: 9:52
